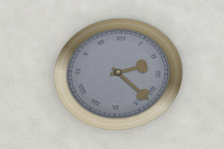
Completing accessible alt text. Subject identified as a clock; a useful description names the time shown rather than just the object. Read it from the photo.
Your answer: 2:22
